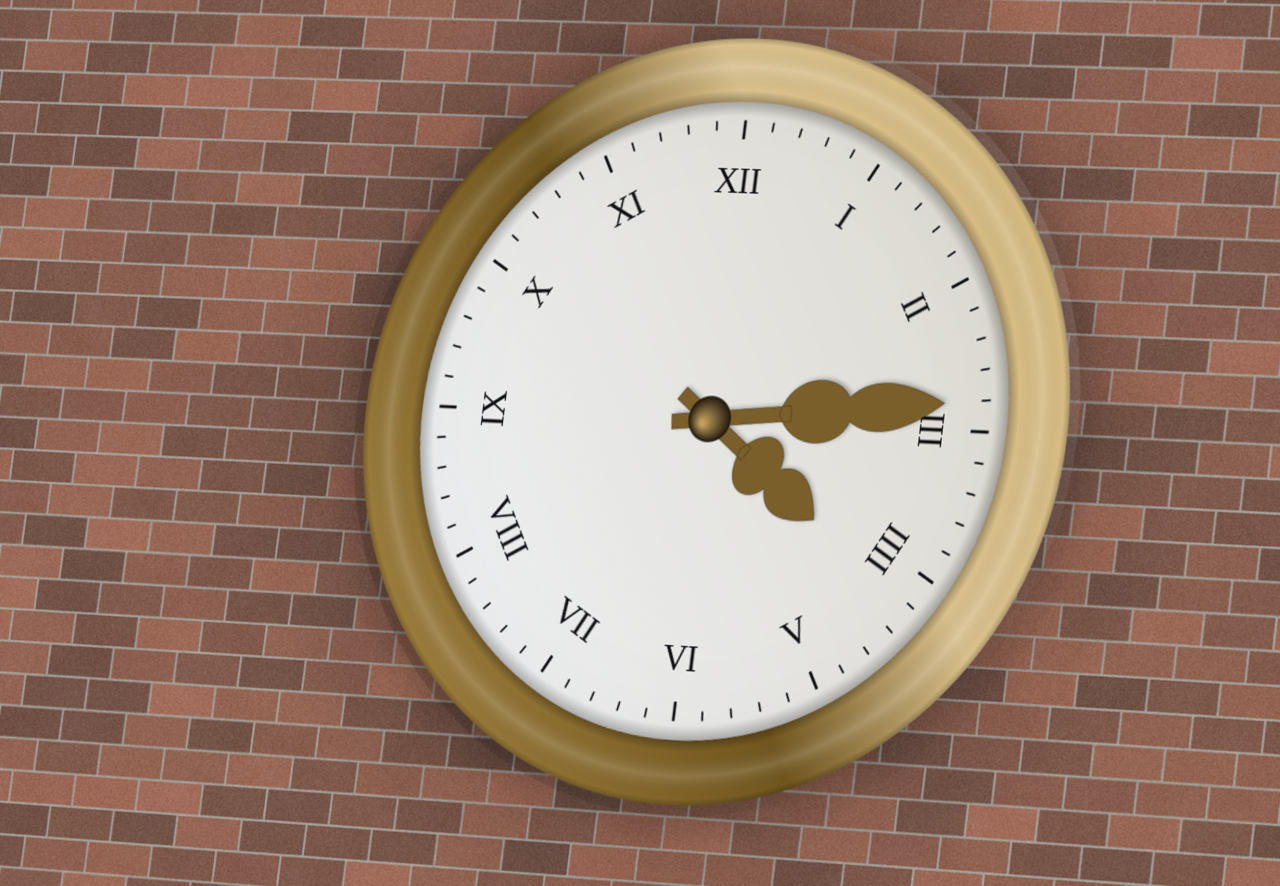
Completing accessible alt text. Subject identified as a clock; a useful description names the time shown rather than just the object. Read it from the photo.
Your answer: 4:14
